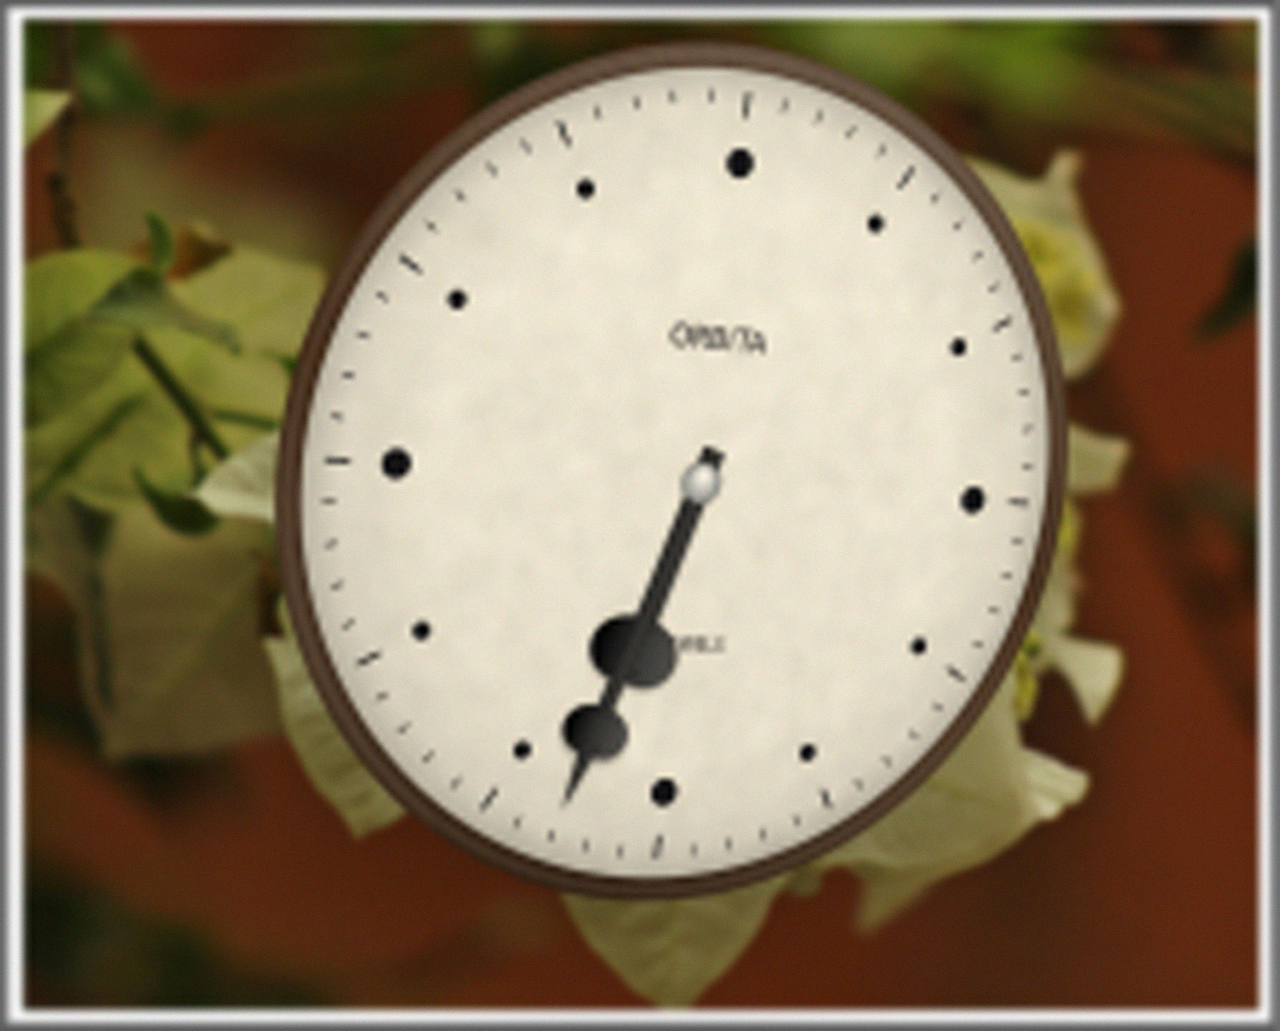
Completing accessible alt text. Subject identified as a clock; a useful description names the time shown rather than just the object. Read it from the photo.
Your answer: 6:33
